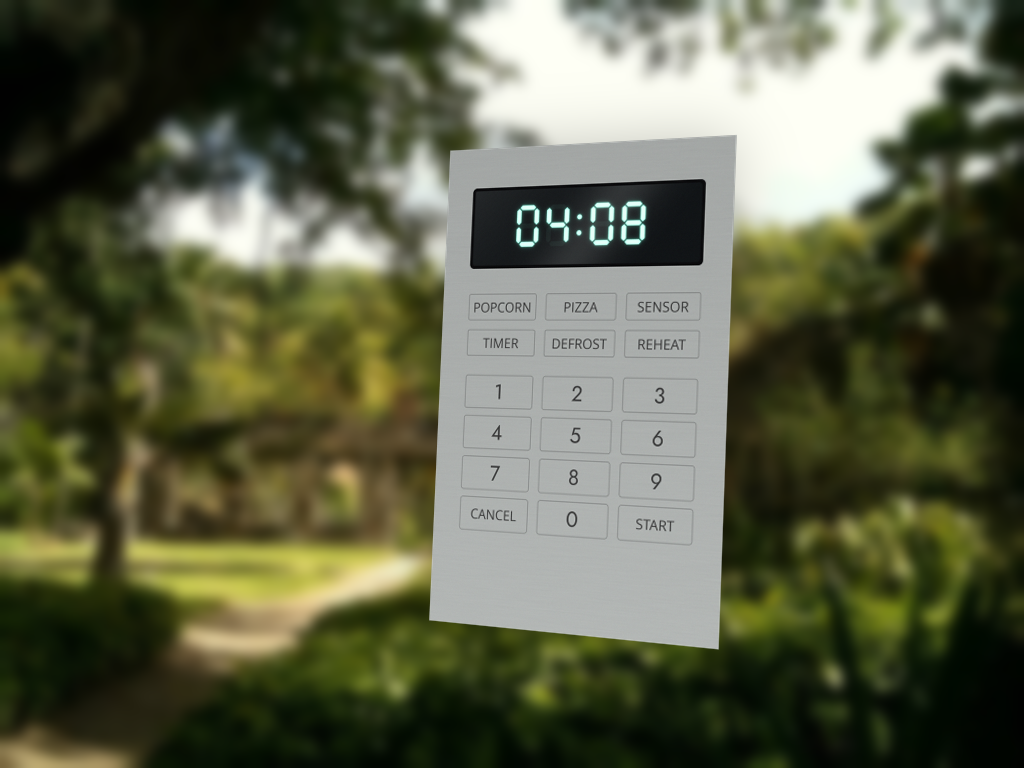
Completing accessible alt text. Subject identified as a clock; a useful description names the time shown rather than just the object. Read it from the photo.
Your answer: 4:08
